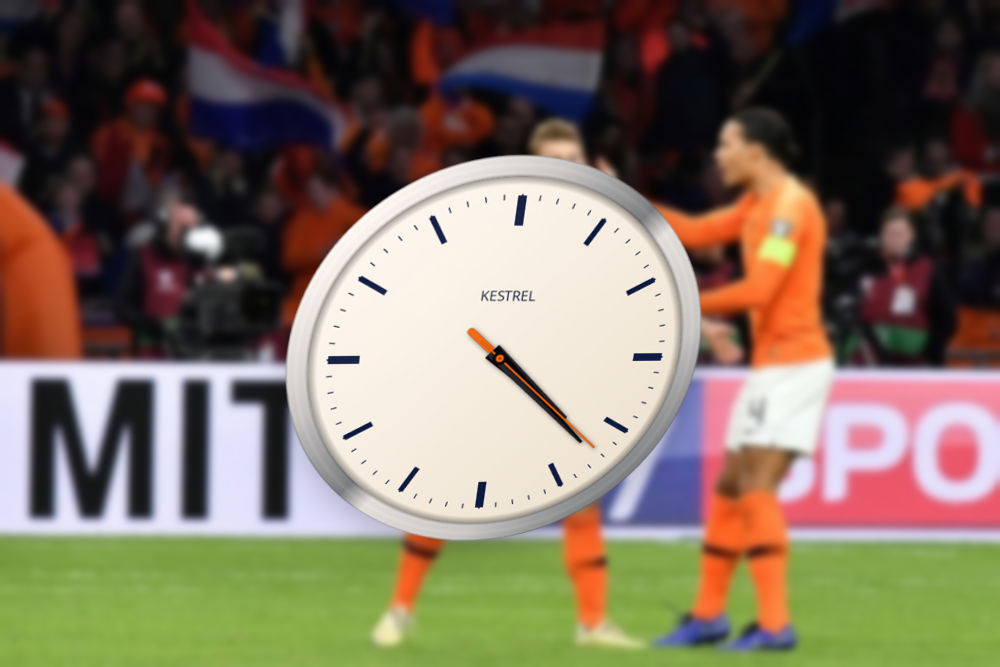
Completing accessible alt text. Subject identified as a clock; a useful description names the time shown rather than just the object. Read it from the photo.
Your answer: 4:22:22
